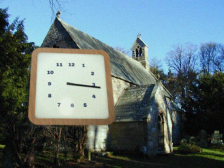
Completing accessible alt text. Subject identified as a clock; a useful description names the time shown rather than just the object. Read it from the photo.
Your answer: 3:16
